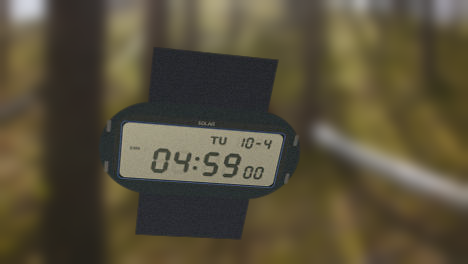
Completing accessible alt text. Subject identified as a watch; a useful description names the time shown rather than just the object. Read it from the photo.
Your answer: 4:59:00
